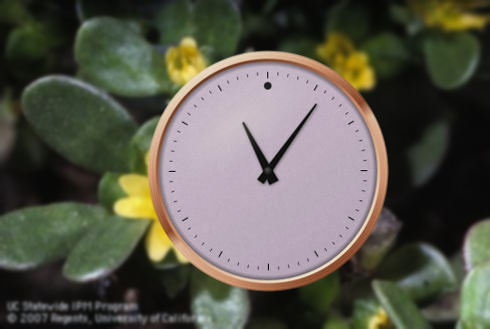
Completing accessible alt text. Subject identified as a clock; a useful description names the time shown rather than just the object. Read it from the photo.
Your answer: 11:06
